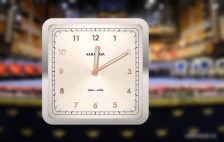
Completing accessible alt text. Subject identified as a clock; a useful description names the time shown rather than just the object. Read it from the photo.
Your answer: 12:10
